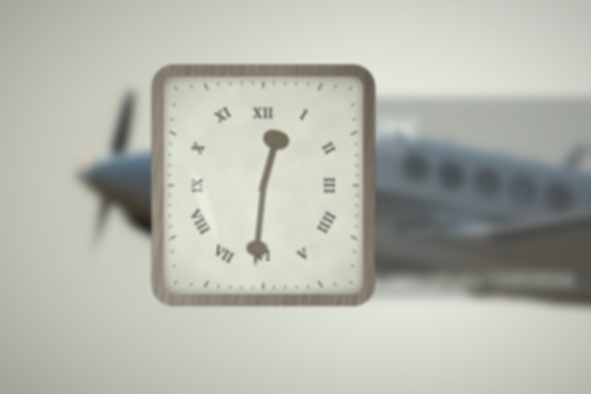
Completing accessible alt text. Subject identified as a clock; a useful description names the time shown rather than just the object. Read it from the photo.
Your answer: 12:31
